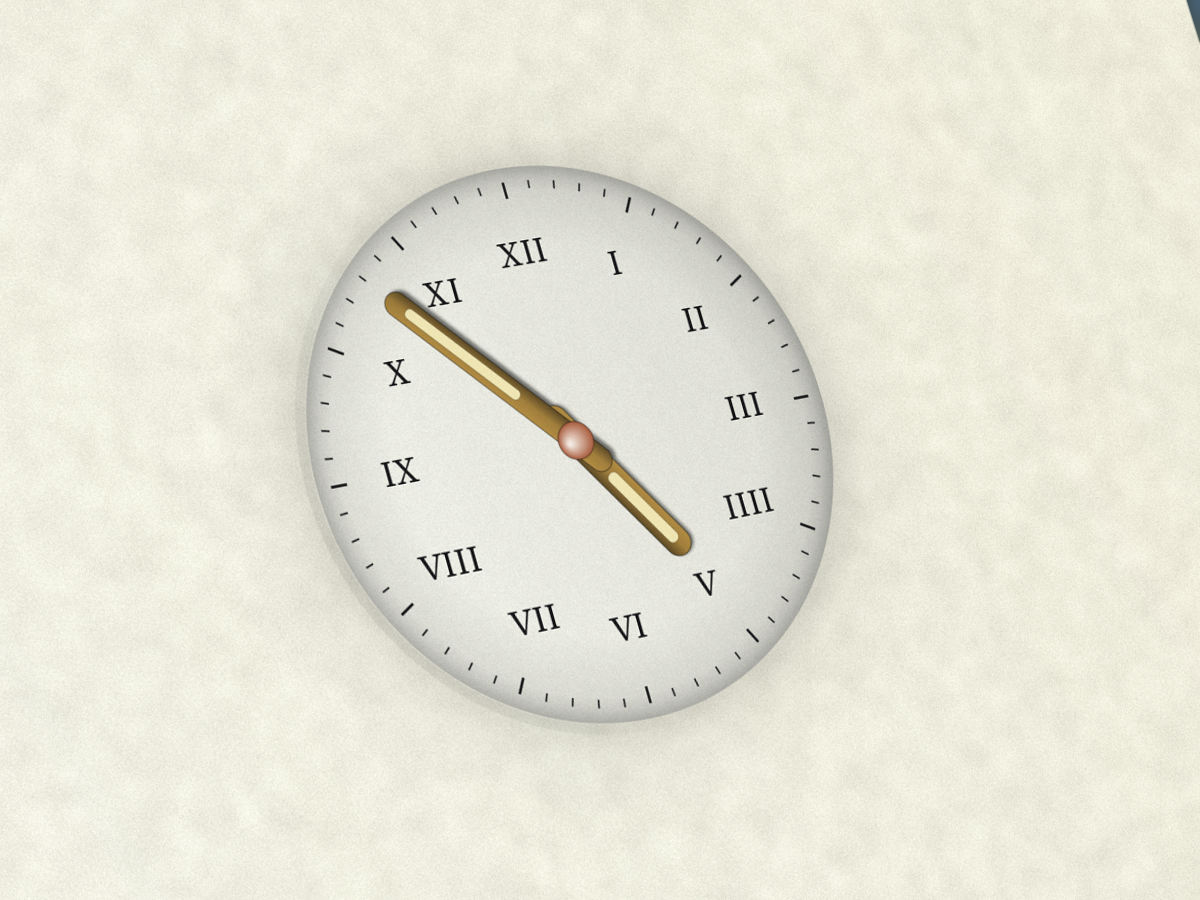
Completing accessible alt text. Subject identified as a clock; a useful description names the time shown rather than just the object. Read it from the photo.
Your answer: 4:53
